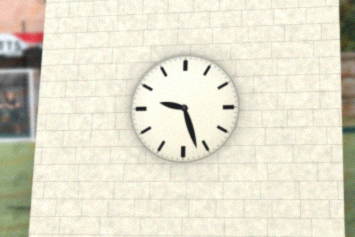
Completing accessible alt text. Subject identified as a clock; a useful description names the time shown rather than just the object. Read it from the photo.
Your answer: 9:27
